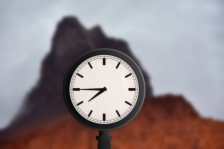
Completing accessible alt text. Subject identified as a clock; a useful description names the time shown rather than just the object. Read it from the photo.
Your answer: 7:45
